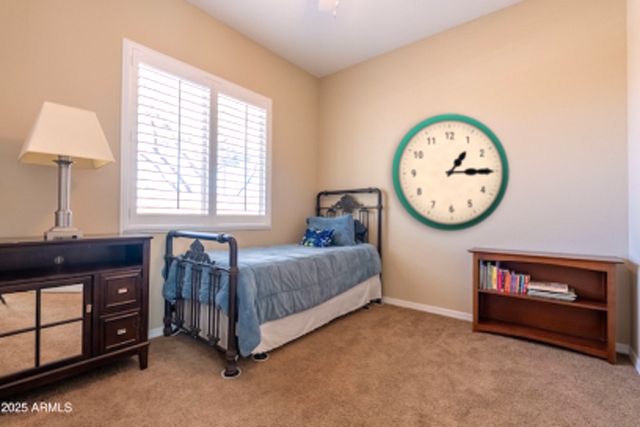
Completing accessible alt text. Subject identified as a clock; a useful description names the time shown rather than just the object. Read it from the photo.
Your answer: 1:15
